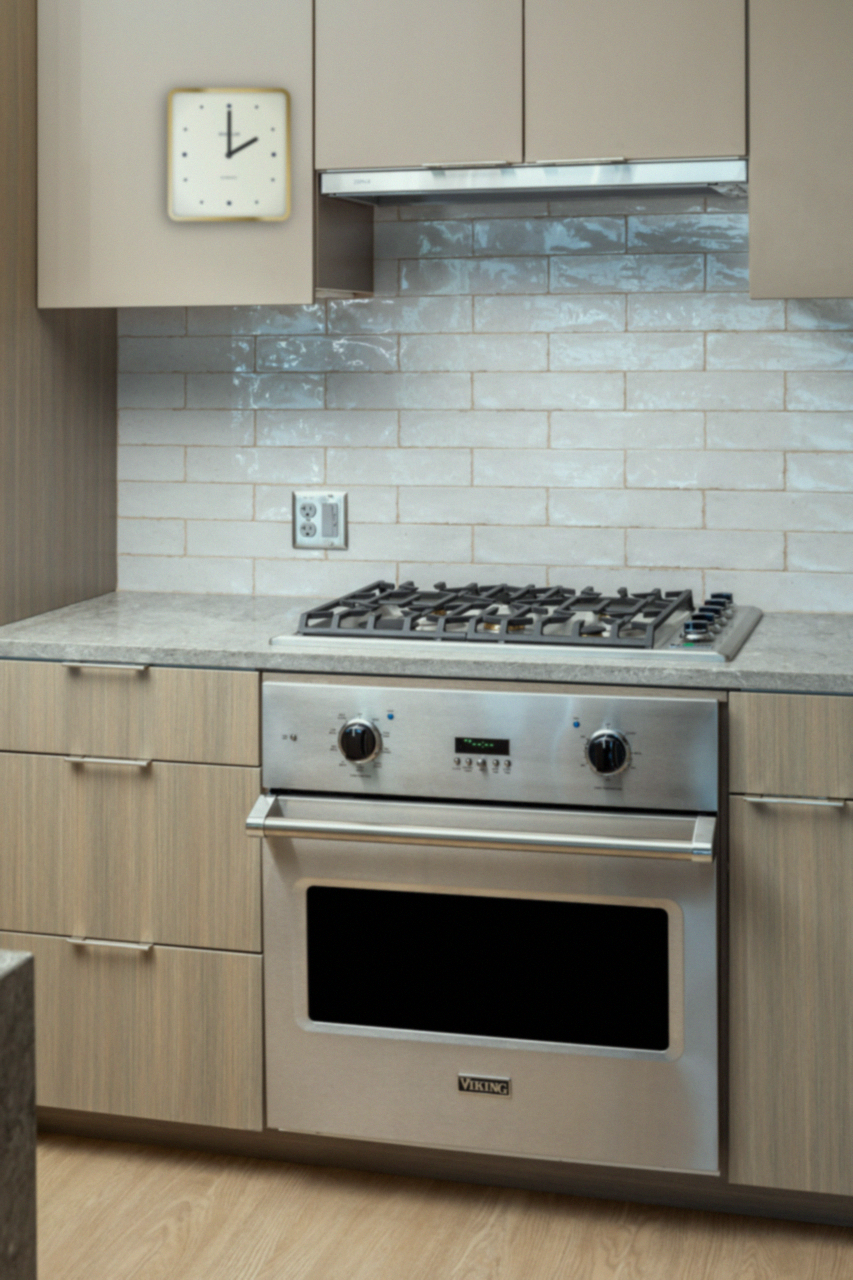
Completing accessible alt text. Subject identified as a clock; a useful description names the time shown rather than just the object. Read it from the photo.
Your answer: 2:00
